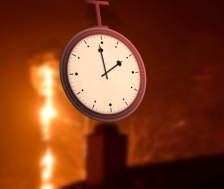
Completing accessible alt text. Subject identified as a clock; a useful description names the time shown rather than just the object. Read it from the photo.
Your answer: 1:59
